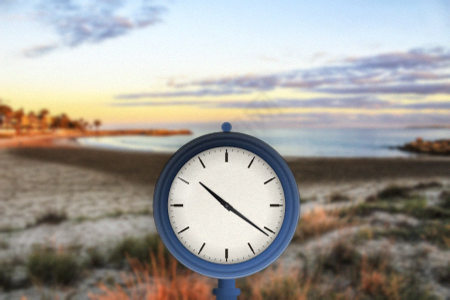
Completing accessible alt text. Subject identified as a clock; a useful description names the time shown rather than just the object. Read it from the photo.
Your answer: 10:21
